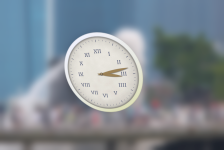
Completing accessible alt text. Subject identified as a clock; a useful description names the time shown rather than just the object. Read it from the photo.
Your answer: 3:13
